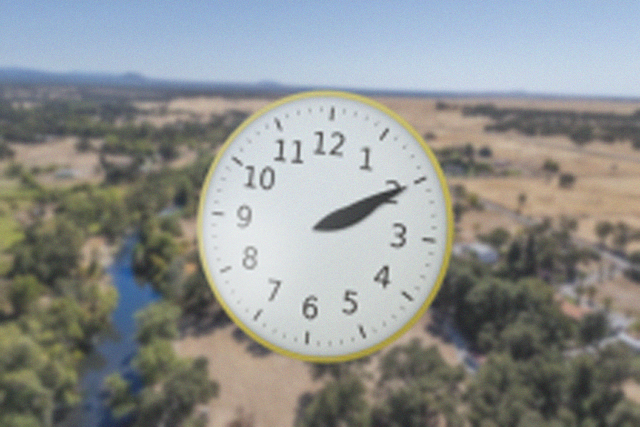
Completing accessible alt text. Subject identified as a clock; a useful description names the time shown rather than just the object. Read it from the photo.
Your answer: 2:10
